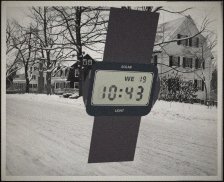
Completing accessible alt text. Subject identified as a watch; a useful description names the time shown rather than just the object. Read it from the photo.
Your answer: 10:43
